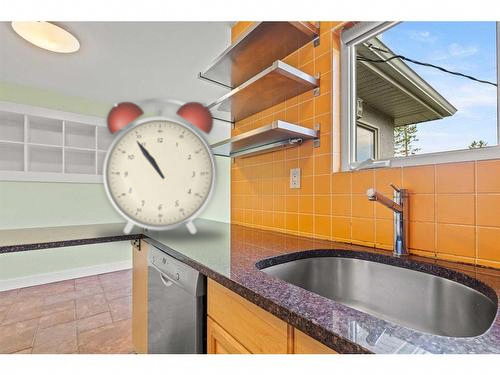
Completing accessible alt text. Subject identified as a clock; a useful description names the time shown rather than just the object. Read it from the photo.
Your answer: 10:54
